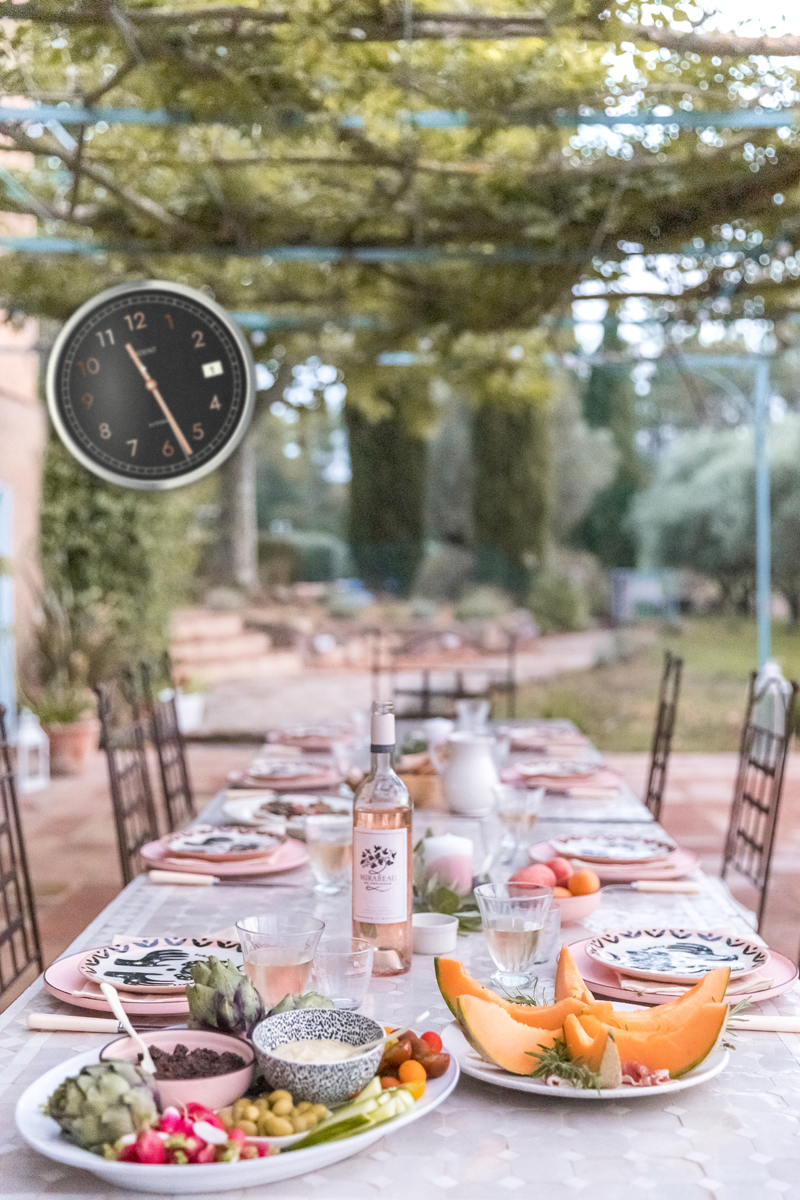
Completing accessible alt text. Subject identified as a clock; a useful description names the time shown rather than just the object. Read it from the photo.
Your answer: 11:27:28
